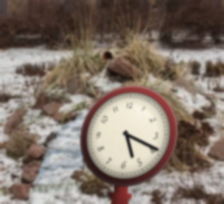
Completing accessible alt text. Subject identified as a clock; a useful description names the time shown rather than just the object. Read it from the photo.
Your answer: 5:19
